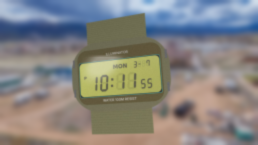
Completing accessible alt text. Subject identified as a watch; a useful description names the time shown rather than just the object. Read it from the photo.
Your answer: 10:11:55
